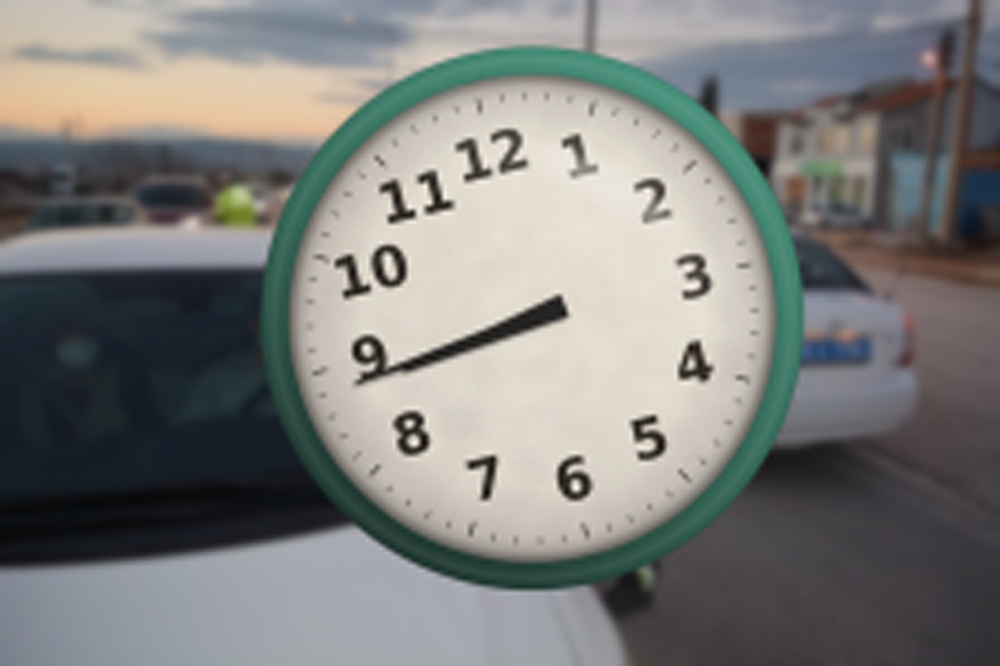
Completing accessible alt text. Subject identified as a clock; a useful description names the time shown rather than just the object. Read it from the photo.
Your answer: 8:44
